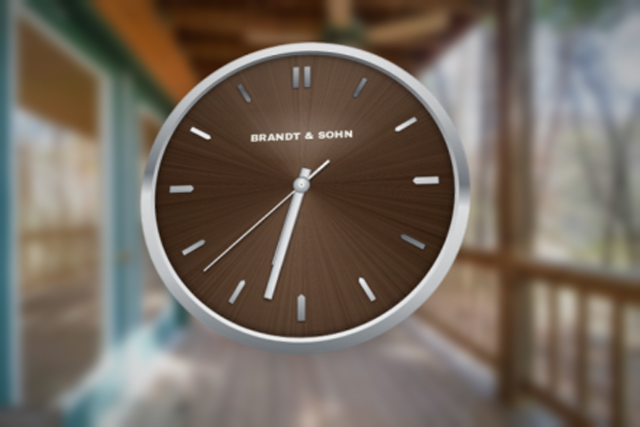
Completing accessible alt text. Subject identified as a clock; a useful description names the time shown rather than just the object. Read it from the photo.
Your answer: 6:32:38
